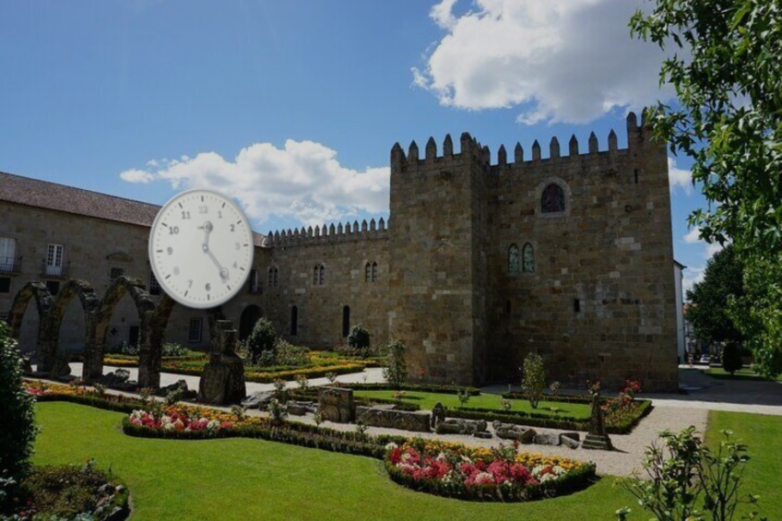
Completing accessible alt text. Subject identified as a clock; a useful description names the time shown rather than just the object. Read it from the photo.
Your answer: 12:24
